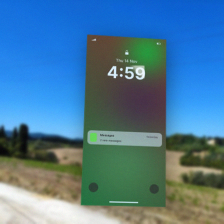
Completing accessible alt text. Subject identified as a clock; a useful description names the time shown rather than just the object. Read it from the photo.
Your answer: 4:59
